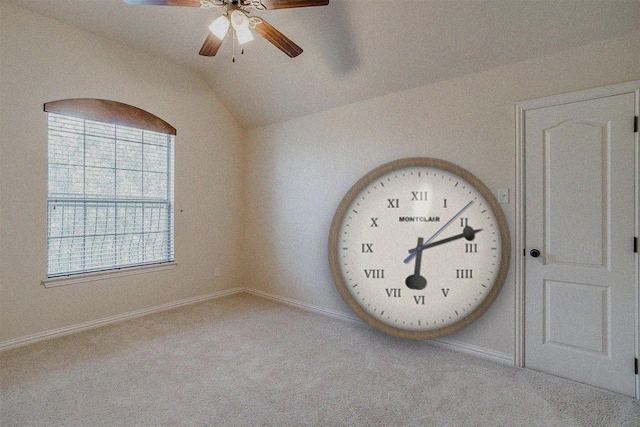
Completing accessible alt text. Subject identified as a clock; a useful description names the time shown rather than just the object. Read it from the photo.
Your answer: 6:12:08
